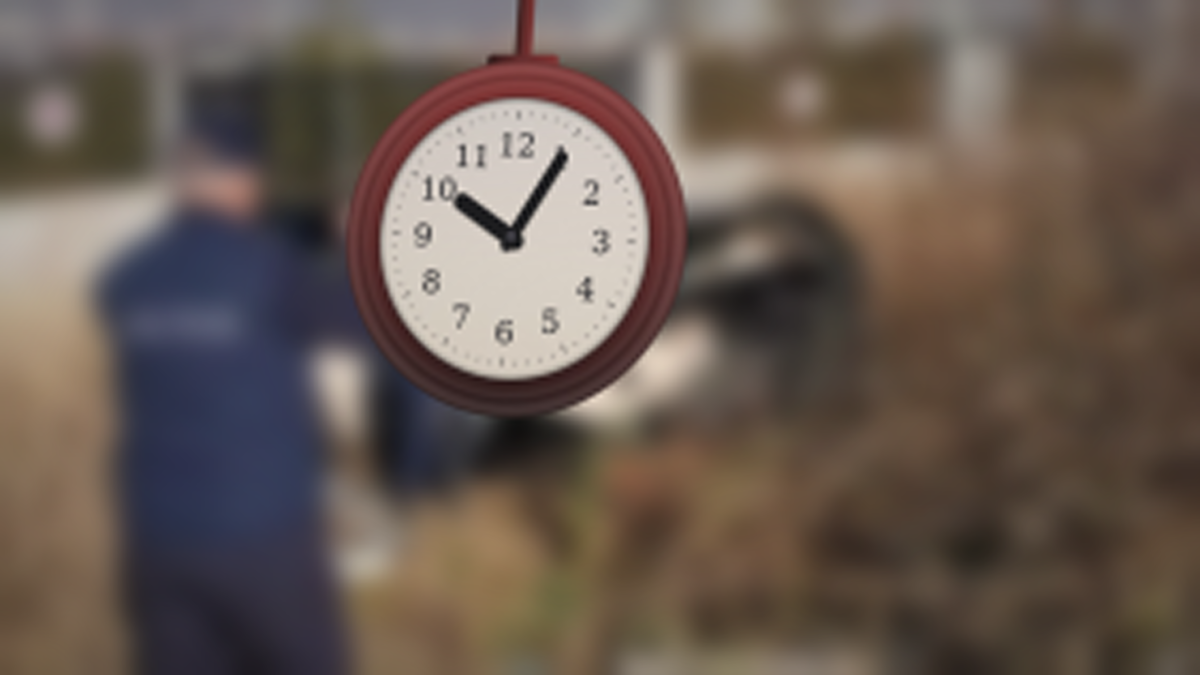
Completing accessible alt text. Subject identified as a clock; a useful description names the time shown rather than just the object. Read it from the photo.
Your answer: 10:05
